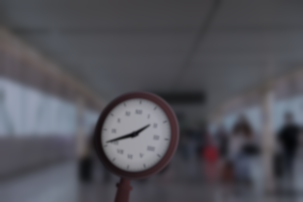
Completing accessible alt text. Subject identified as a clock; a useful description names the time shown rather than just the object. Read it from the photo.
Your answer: 1:41
